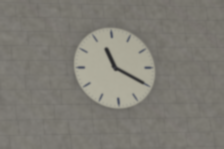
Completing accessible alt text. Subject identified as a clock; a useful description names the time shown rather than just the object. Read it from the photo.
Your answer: 11:20
